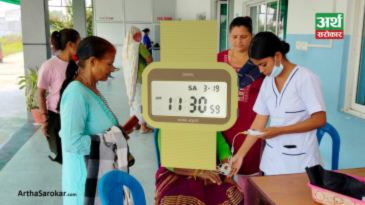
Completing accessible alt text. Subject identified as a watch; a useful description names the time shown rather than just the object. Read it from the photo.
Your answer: 11:30
